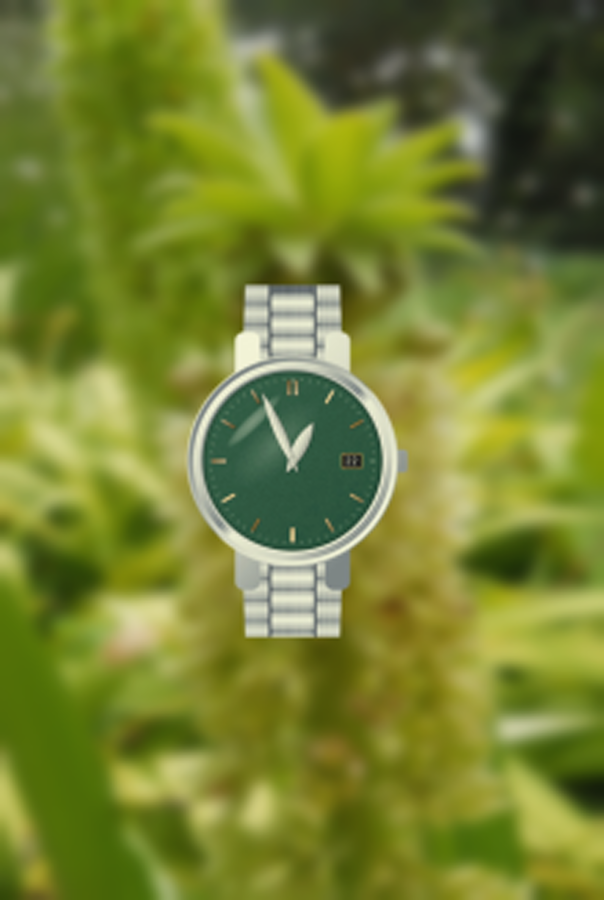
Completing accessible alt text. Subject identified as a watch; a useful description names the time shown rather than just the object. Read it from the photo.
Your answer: 12:56
